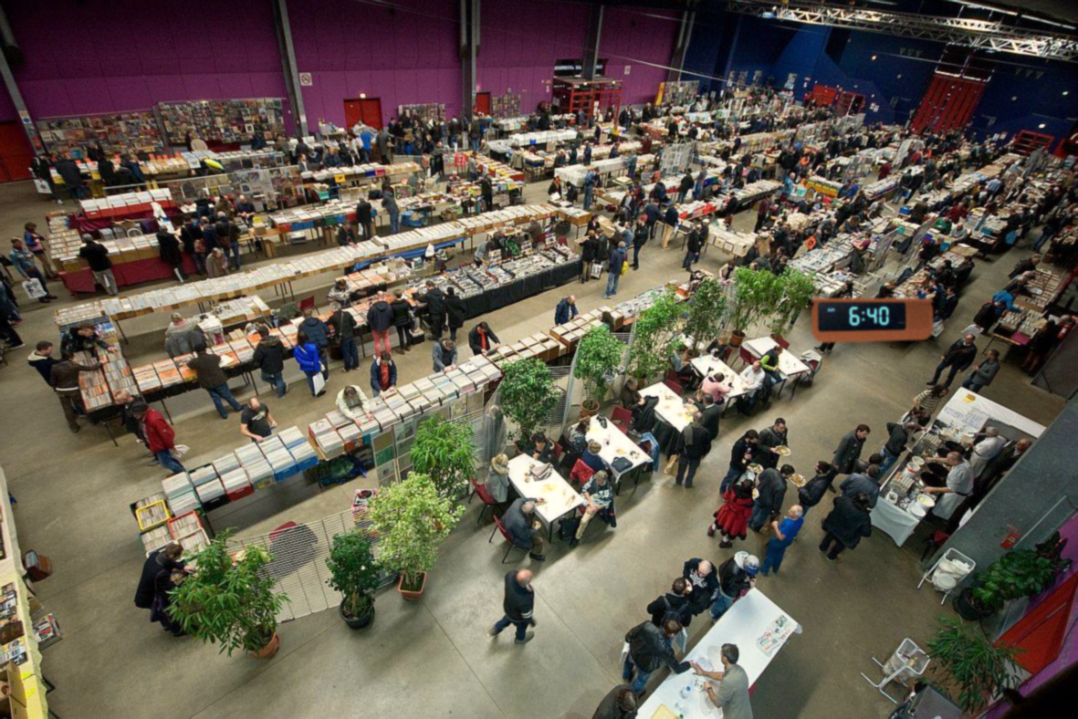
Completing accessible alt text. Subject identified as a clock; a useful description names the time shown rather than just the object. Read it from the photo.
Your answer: 6:40
